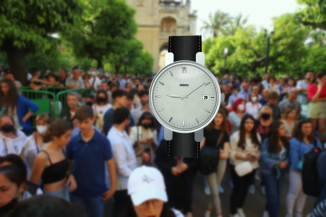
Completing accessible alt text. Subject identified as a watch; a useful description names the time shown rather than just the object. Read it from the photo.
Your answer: 9:09
